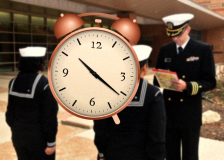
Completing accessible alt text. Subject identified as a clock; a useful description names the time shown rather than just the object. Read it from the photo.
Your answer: 10:21
